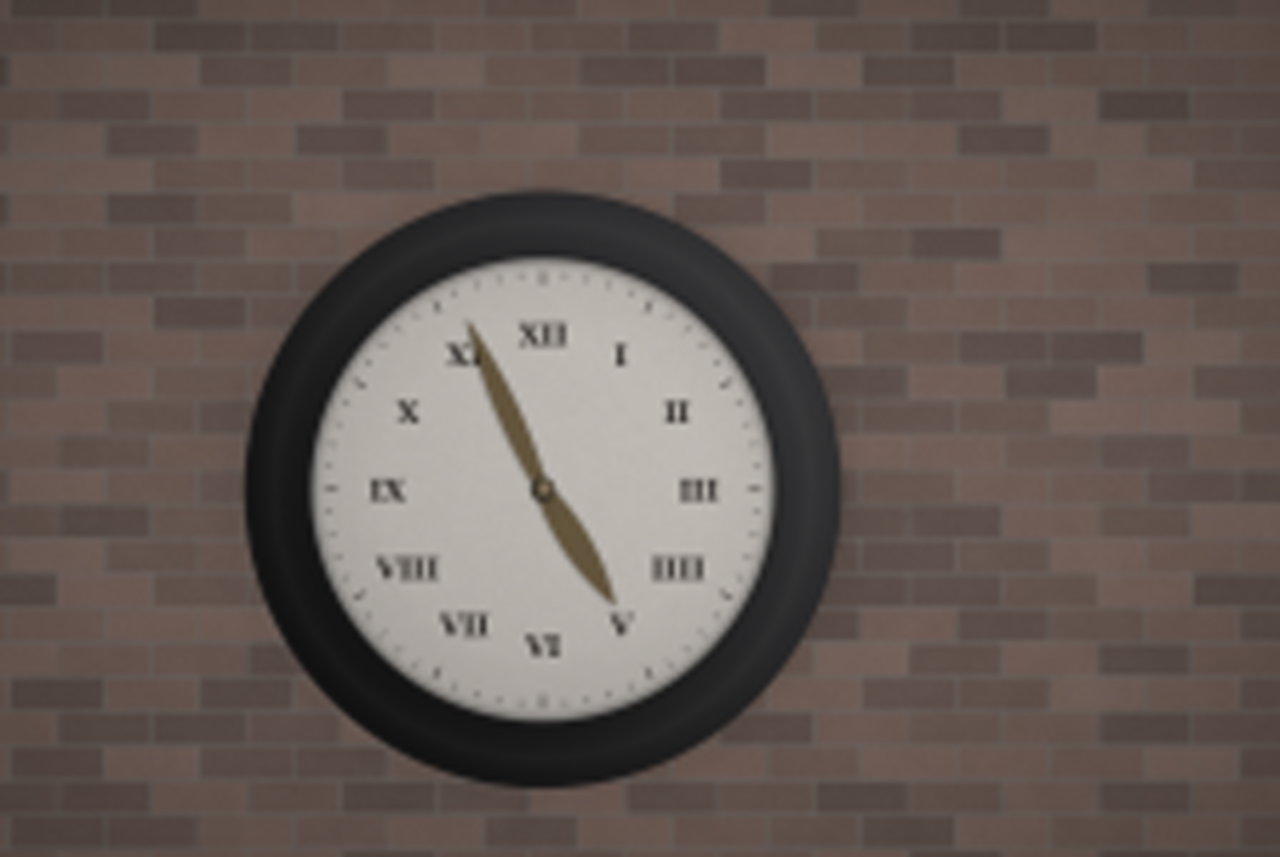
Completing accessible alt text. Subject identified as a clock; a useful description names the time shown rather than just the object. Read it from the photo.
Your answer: 4:56
